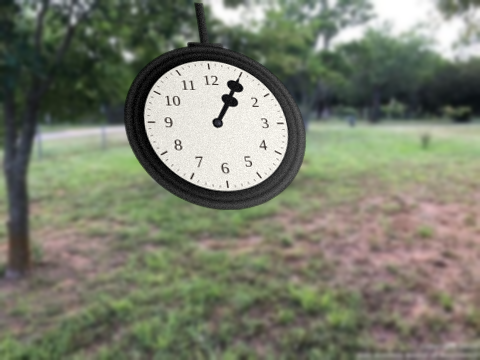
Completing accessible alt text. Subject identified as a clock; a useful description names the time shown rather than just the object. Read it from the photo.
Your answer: 1:05
